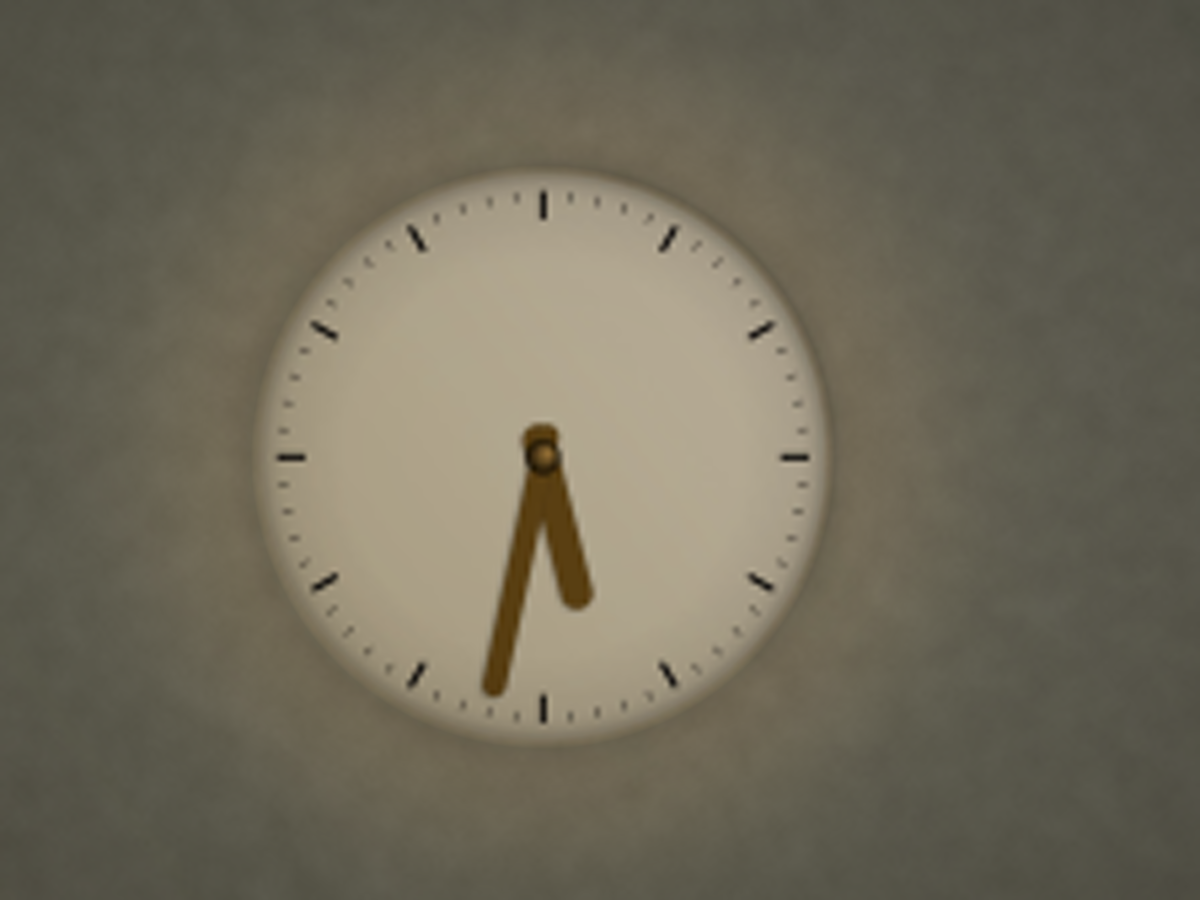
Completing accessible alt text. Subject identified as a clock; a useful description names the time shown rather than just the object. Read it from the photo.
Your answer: 5:32
